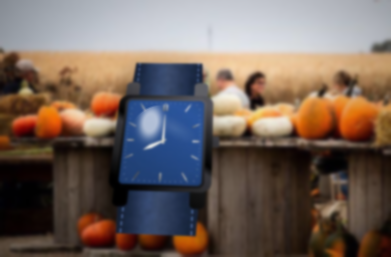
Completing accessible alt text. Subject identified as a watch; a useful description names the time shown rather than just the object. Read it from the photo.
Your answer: 8:00
